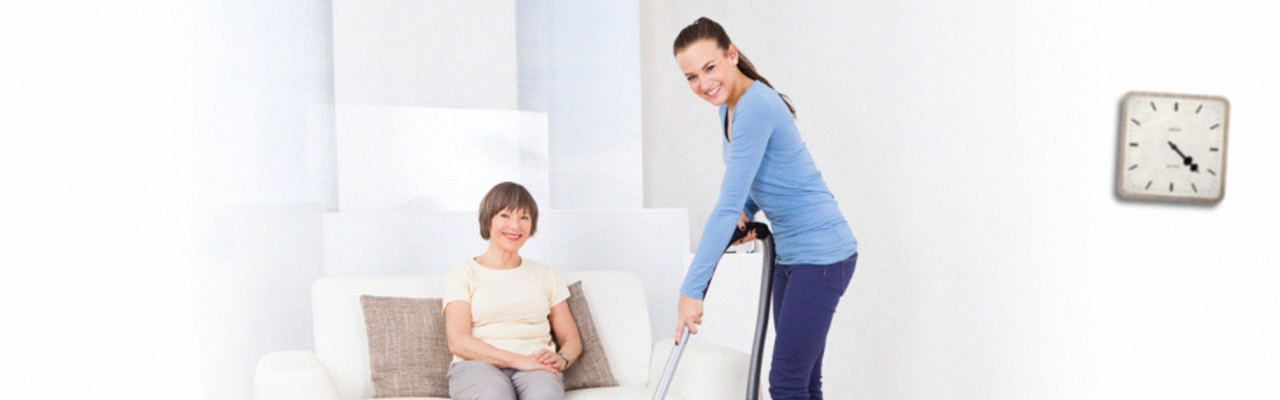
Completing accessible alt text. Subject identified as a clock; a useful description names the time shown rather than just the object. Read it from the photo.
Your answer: 4:22
